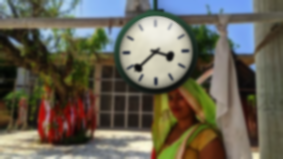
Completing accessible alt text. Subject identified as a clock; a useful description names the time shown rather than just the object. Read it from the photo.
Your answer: 3:38
